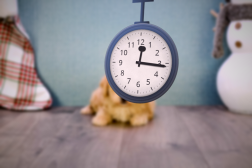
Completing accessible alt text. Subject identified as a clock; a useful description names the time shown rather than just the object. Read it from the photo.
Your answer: 12:16
